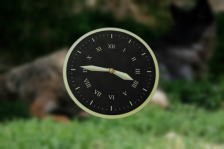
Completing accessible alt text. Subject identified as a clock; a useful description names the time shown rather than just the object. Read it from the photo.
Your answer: 3:46
